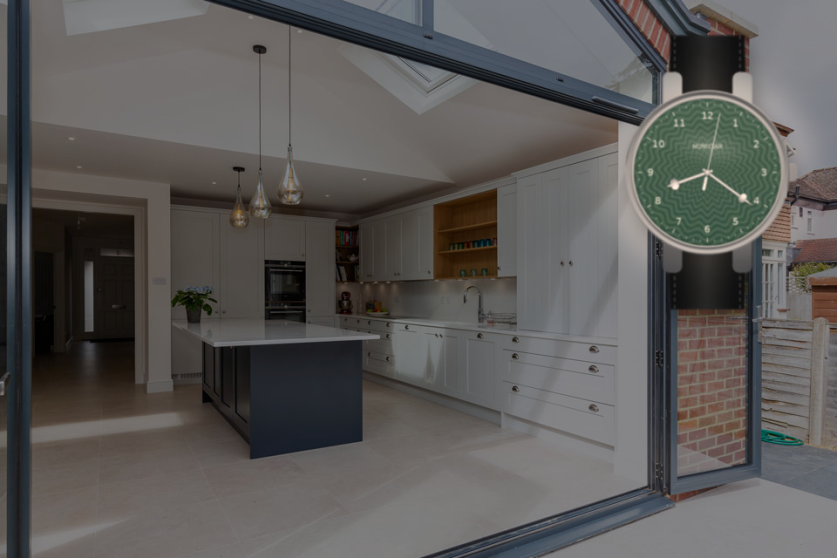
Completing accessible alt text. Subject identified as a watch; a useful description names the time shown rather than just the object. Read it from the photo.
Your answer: 8:21:02
